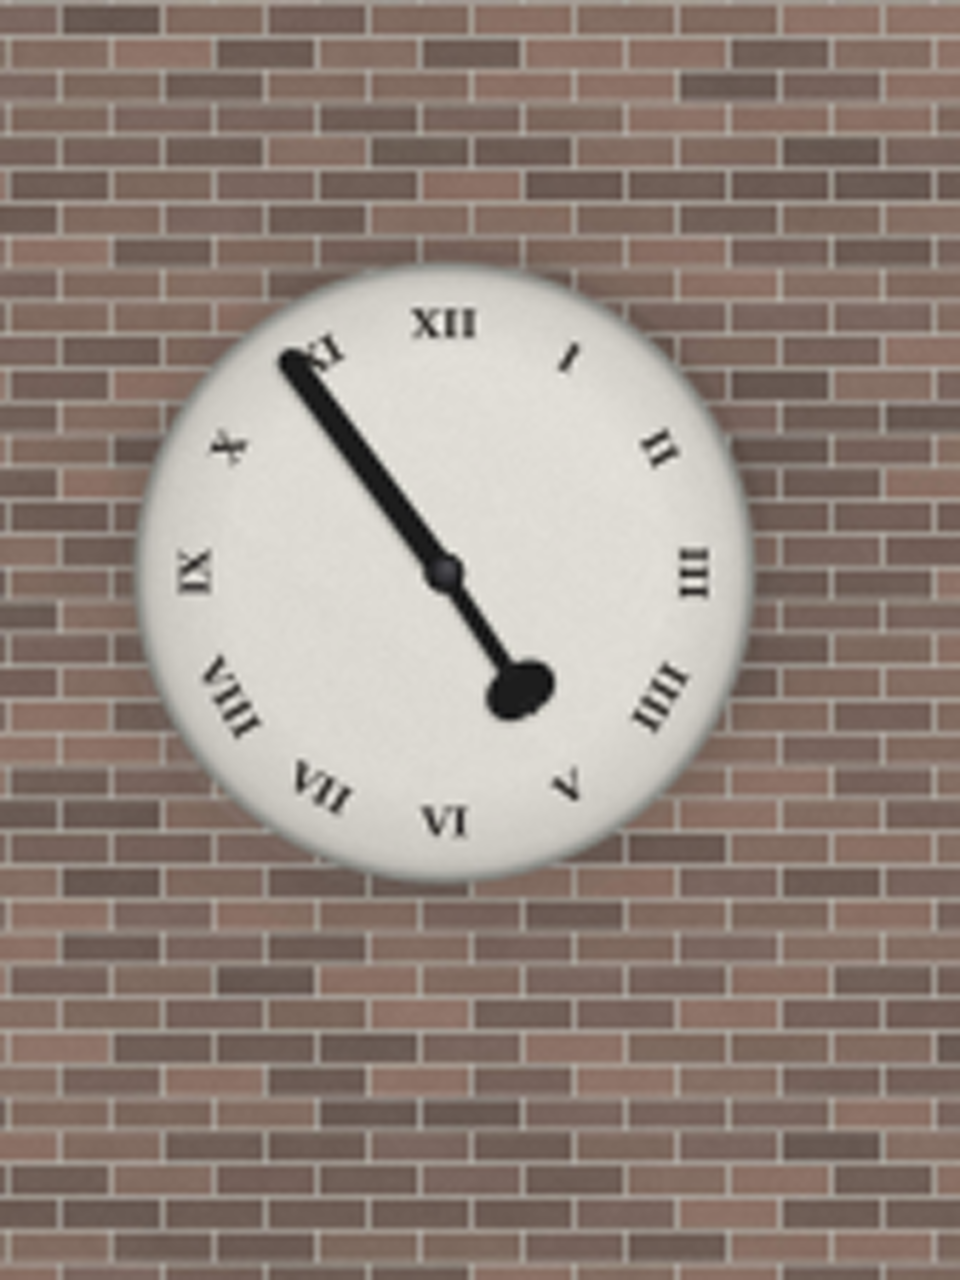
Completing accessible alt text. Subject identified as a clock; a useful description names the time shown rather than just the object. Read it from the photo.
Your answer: 4:54
